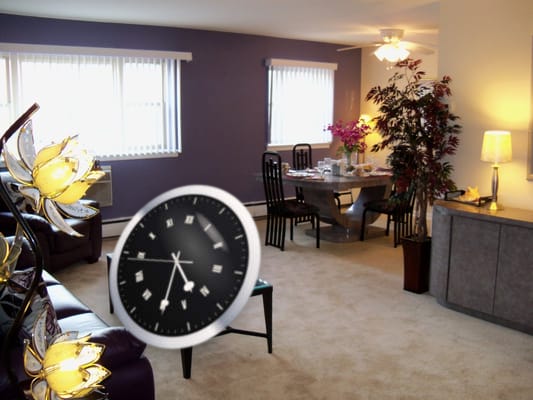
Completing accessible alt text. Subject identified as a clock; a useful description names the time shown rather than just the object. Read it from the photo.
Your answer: 4:29:44
